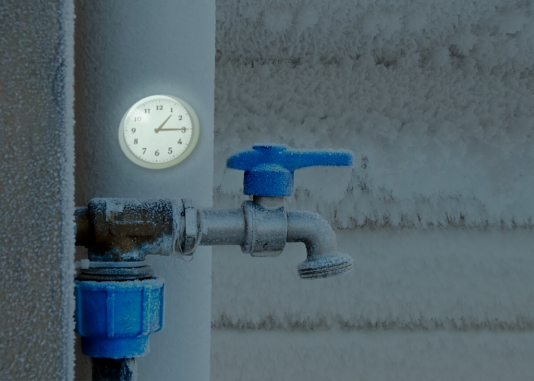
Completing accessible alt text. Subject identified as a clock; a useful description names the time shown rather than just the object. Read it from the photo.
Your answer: 1:15
